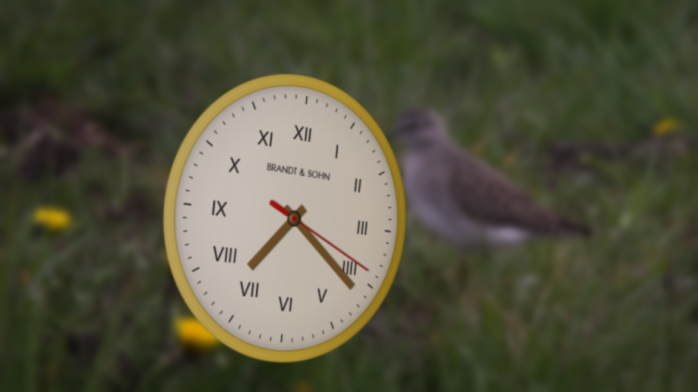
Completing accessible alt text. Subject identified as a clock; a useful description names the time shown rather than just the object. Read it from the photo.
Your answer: 7:21:19
